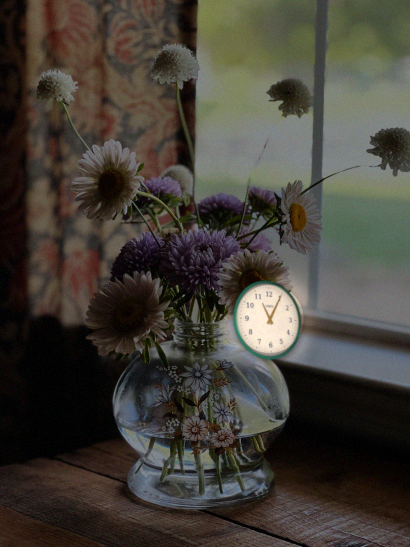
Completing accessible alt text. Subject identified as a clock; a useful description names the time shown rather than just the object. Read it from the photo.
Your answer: 11:05
